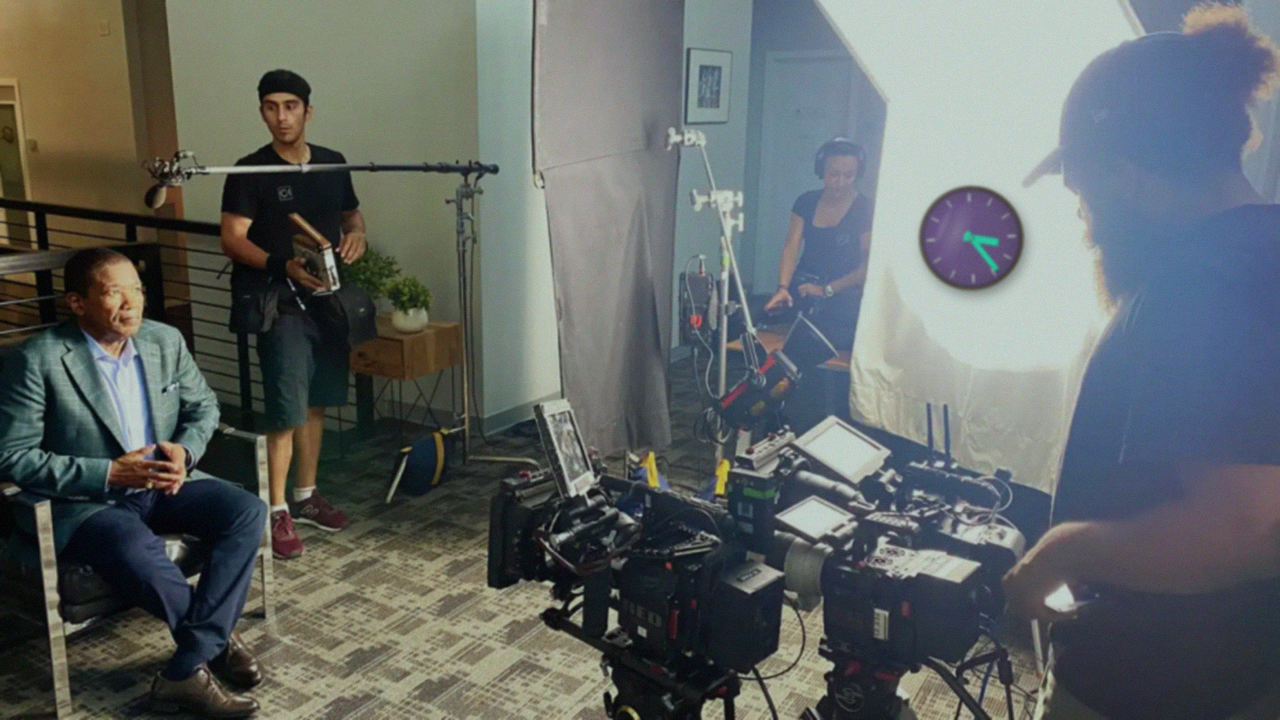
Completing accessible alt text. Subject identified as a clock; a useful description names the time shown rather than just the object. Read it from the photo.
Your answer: 3:24
